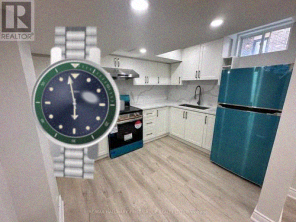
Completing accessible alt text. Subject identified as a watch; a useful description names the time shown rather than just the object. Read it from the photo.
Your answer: 5:58
